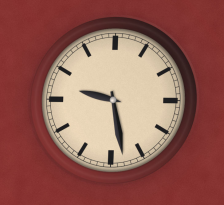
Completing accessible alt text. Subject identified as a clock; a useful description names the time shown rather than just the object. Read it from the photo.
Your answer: 9:28
